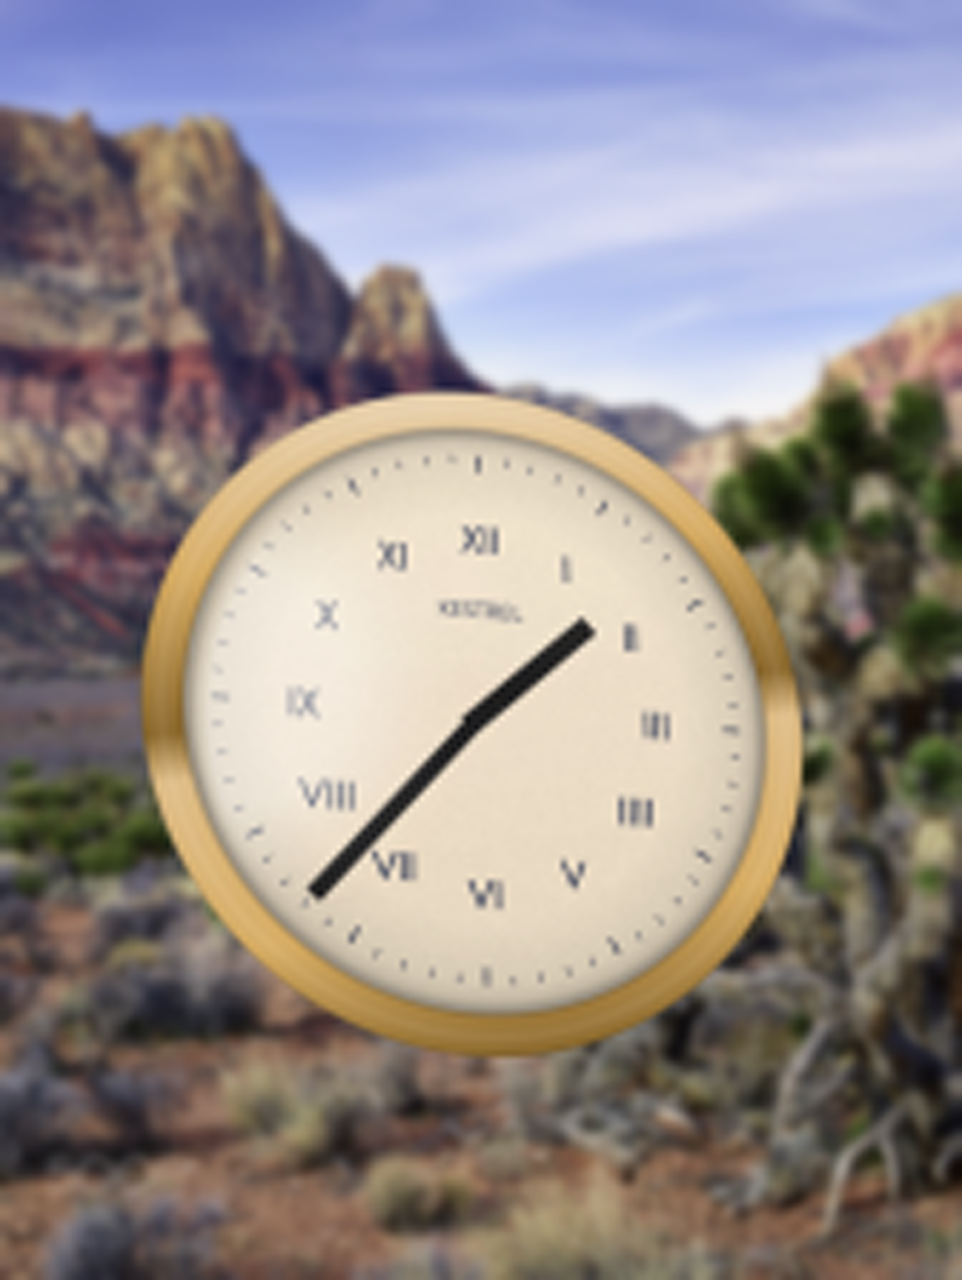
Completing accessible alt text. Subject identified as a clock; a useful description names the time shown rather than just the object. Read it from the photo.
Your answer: 1:37
